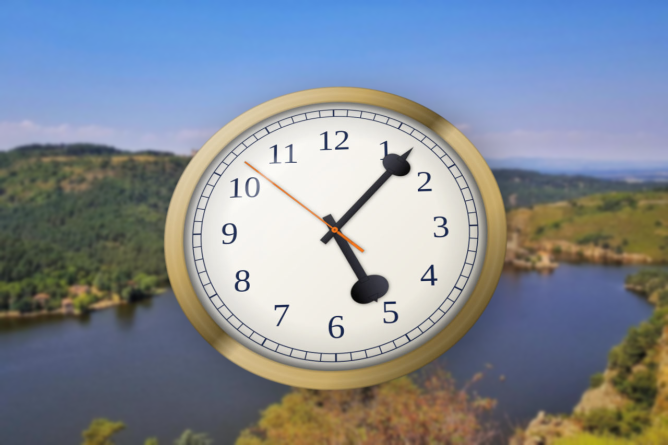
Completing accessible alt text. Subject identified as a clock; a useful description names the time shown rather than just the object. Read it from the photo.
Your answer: 5:06:52
